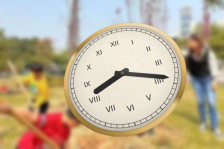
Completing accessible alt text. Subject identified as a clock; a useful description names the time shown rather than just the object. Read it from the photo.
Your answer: 8:19
